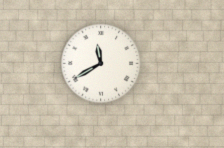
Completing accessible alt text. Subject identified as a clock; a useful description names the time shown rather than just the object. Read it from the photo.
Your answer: 11:40
